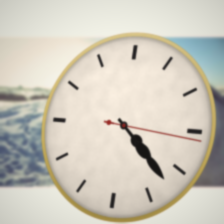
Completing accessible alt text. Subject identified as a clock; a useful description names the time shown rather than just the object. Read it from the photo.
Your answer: 4:22:16
